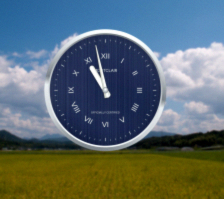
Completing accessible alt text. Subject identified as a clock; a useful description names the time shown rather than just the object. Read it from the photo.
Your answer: 10:58
